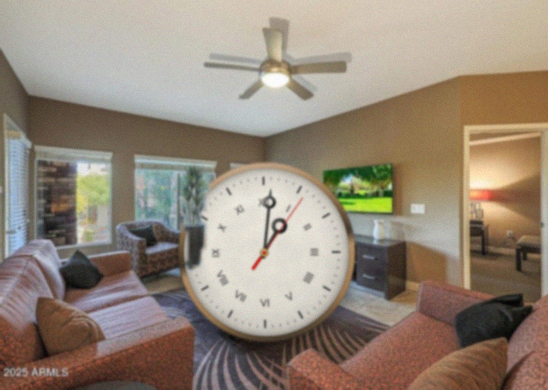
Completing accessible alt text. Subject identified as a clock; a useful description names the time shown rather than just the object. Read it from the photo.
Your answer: 1:01:06
